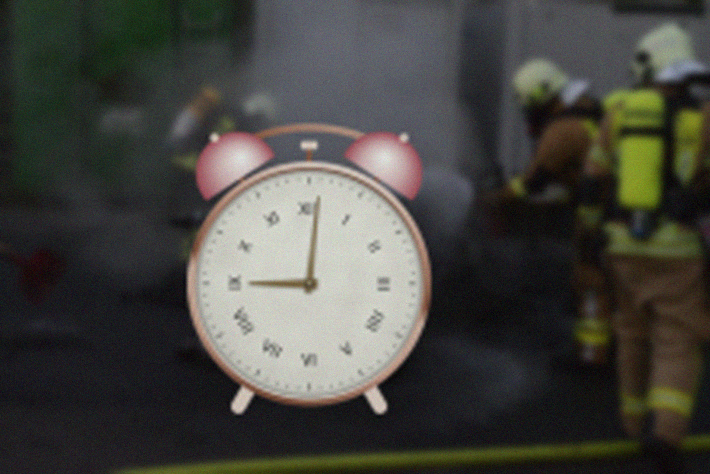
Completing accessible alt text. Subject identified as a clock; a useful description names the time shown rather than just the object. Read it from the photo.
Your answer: 9:01
